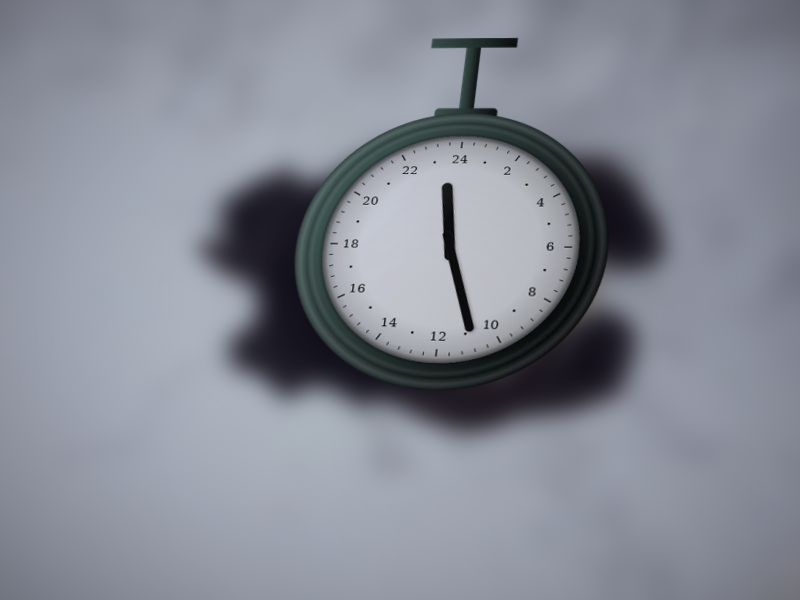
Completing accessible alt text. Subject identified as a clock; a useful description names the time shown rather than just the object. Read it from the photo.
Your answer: 23:27
